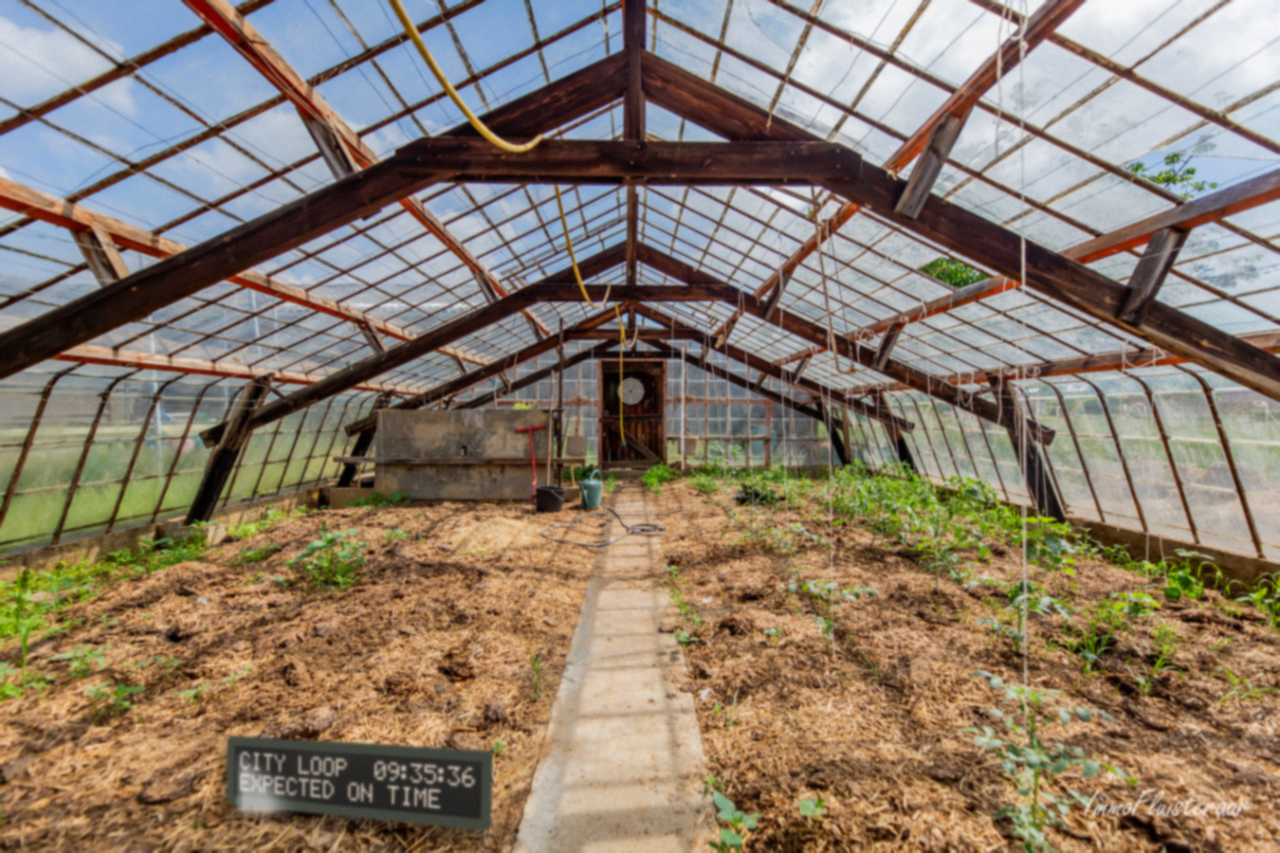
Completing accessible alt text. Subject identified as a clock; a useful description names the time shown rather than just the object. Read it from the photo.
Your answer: 9:35:36
